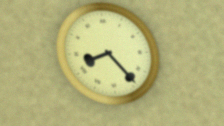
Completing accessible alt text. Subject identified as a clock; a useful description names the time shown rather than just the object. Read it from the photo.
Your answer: 8:24
